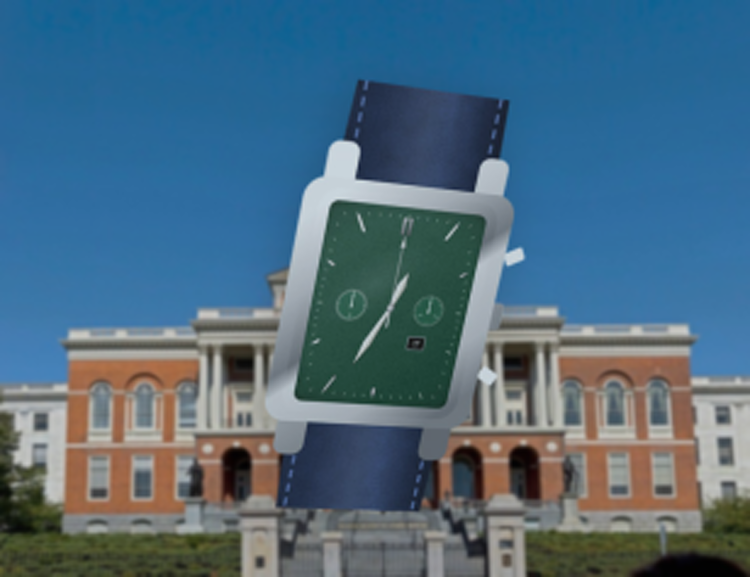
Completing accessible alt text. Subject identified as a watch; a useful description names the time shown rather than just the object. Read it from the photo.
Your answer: 12:34
